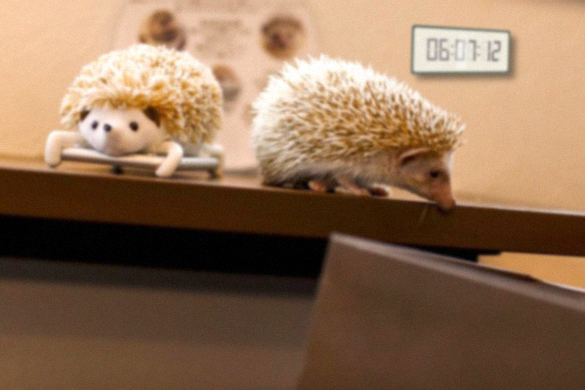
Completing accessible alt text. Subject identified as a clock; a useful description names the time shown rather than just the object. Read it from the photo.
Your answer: 6:07:12
